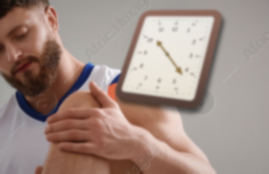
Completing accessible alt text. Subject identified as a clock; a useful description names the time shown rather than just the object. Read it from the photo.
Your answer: 10:22
